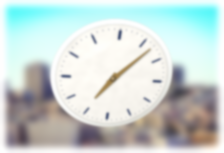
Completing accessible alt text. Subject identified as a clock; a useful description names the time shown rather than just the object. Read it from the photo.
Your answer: 7:07
